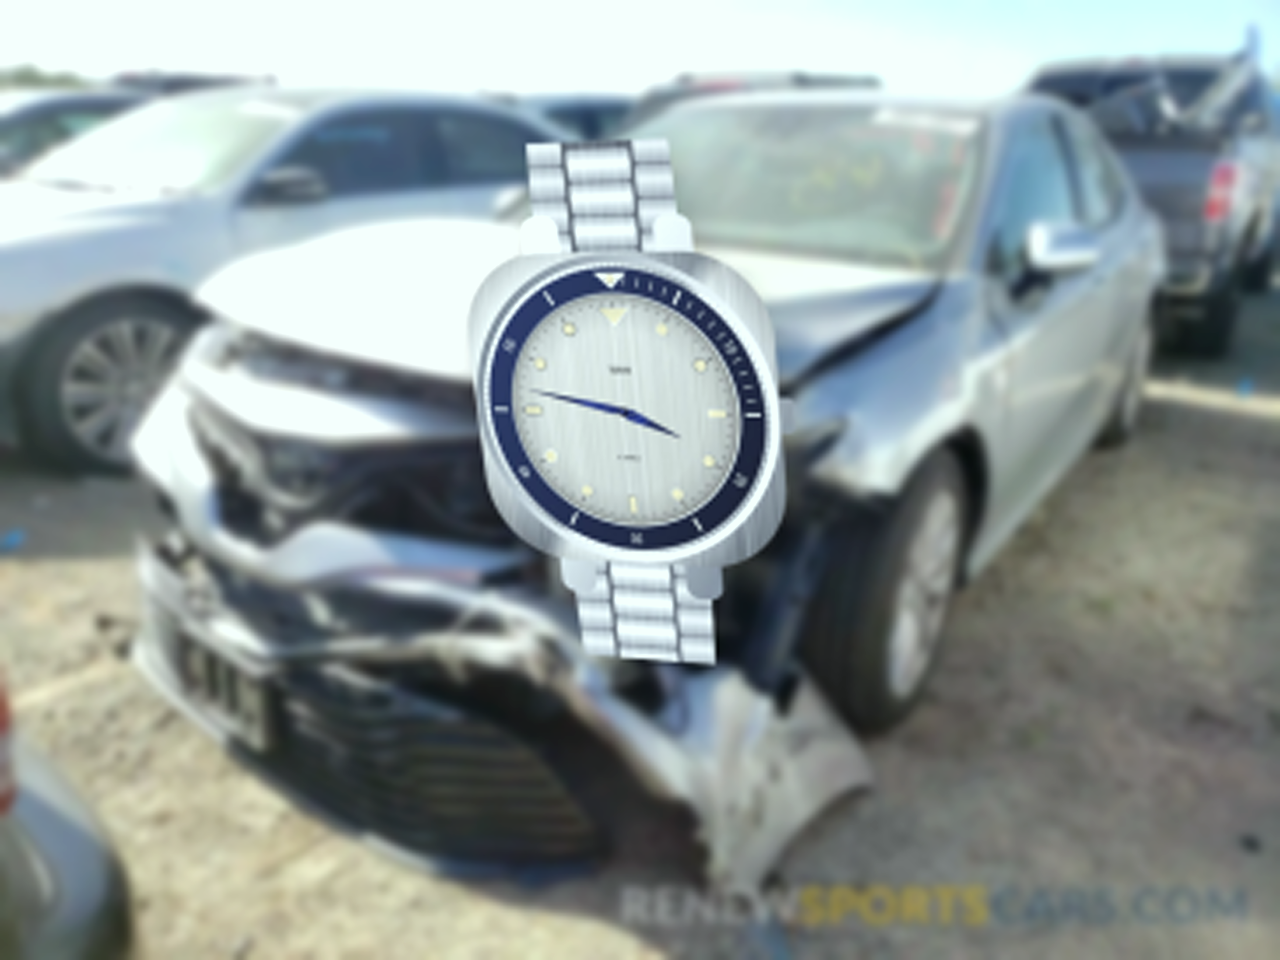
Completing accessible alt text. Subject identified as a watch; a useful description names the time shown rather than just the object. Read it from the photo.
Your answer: 3:47
